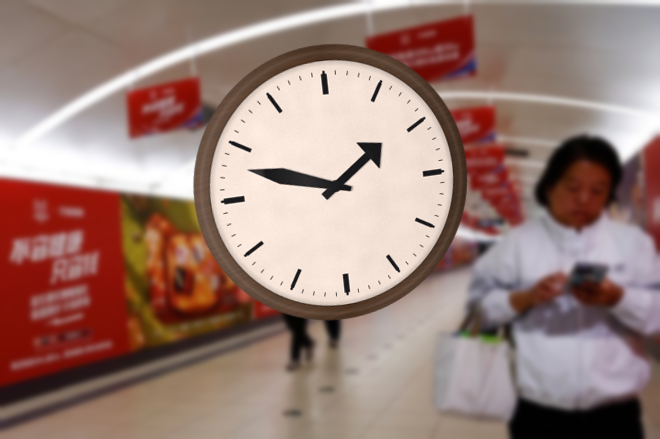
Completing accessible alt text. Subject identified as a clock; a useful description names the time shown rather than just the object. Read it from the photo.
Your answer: 1:48
